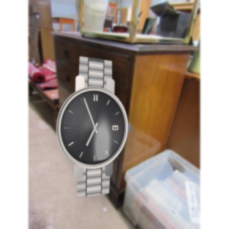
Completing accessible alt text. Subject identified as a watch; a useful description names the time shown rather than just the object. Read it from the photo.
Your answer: 6:56
